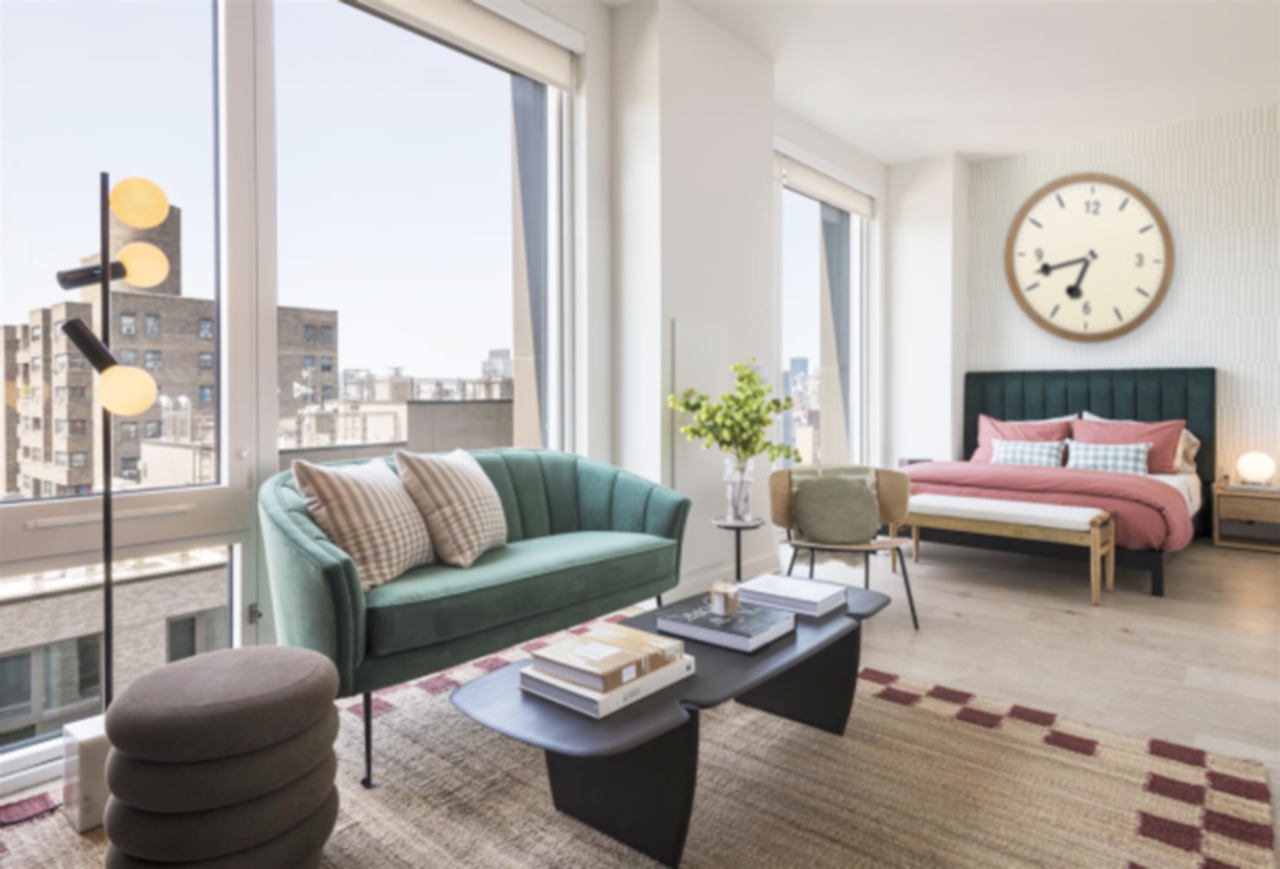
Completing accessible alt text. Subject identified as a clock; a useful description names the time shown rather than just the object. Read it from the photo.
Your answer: 6:42
